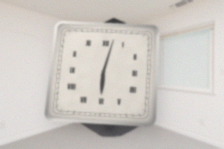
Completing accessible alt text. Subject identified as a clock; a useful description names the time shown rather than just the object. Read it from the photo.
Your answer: 6:02
